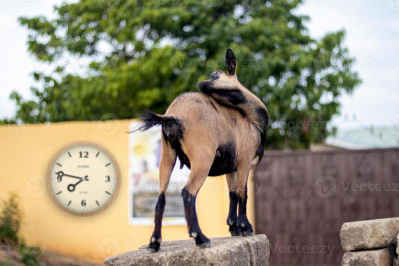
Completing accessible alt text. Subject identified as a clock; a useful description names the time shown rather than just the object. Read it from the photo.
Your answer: 7:47
